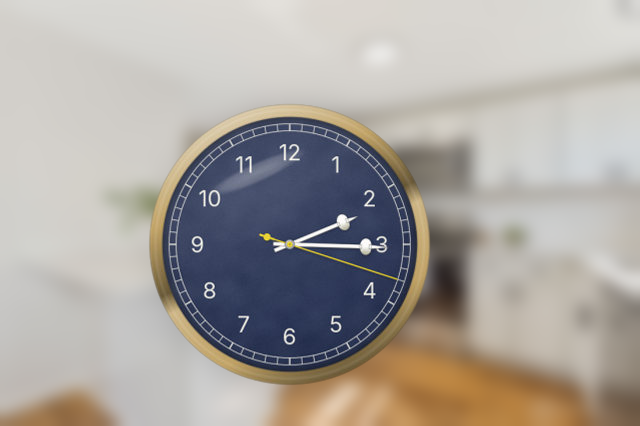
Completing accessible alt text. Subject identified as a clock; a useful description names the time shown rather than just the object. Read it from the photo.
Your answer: 2:15:18
